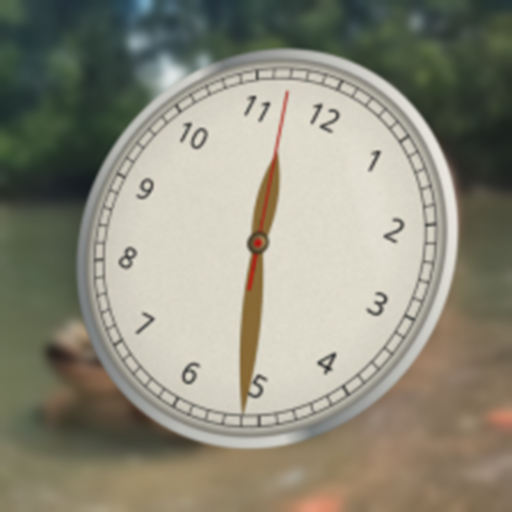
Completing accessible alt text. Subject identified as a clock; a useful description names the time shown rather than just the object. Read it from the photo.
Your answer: 11:25:57
